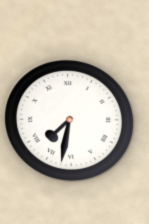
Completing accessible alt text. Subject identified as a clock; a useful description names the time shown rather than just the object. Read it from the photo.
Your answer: 7:32
